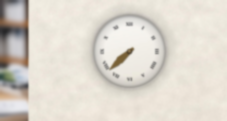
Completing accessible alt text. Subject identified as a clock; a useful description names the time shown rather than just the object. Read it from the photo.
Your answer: 7:38
